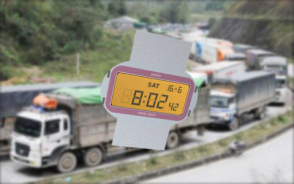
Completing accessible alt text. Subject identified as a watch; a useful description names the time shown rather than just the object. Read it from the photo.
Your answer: 8:02:42
